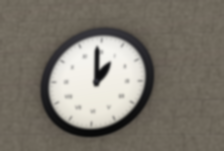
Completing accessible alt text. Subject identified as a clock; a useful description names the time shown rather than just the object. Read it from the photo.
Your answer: 12:59
